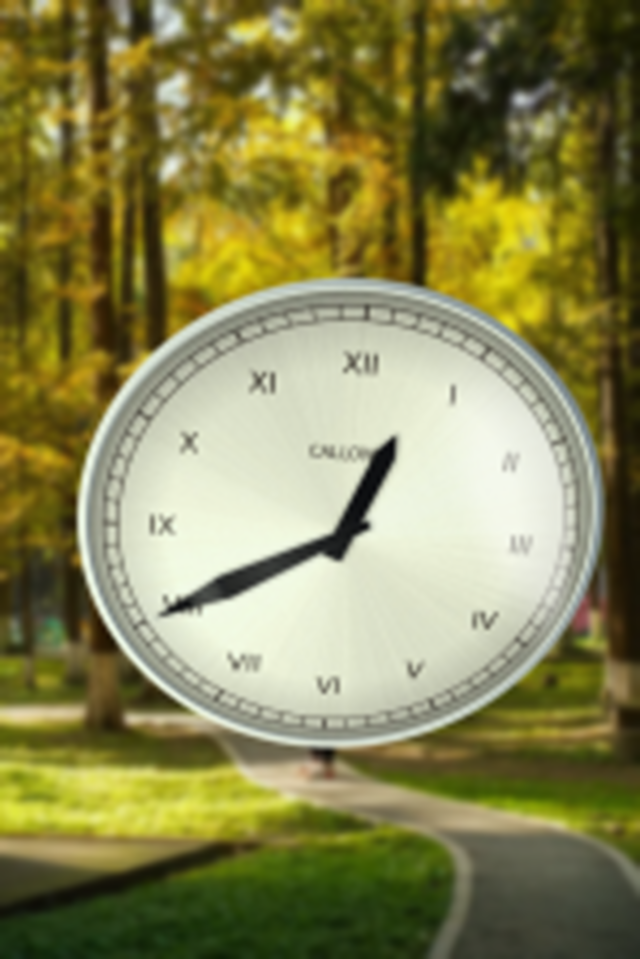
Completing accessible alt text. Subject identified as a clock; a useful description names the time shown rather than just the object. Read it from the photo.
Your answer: 12:40
